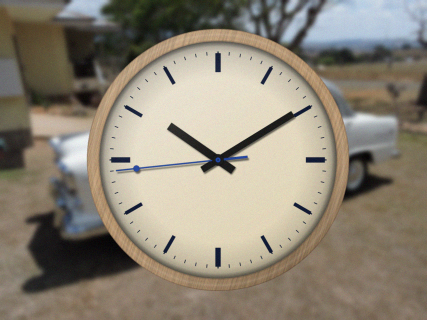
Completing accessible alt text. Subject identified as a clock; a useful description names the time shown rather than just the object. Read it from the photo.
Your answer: 10:09:44
